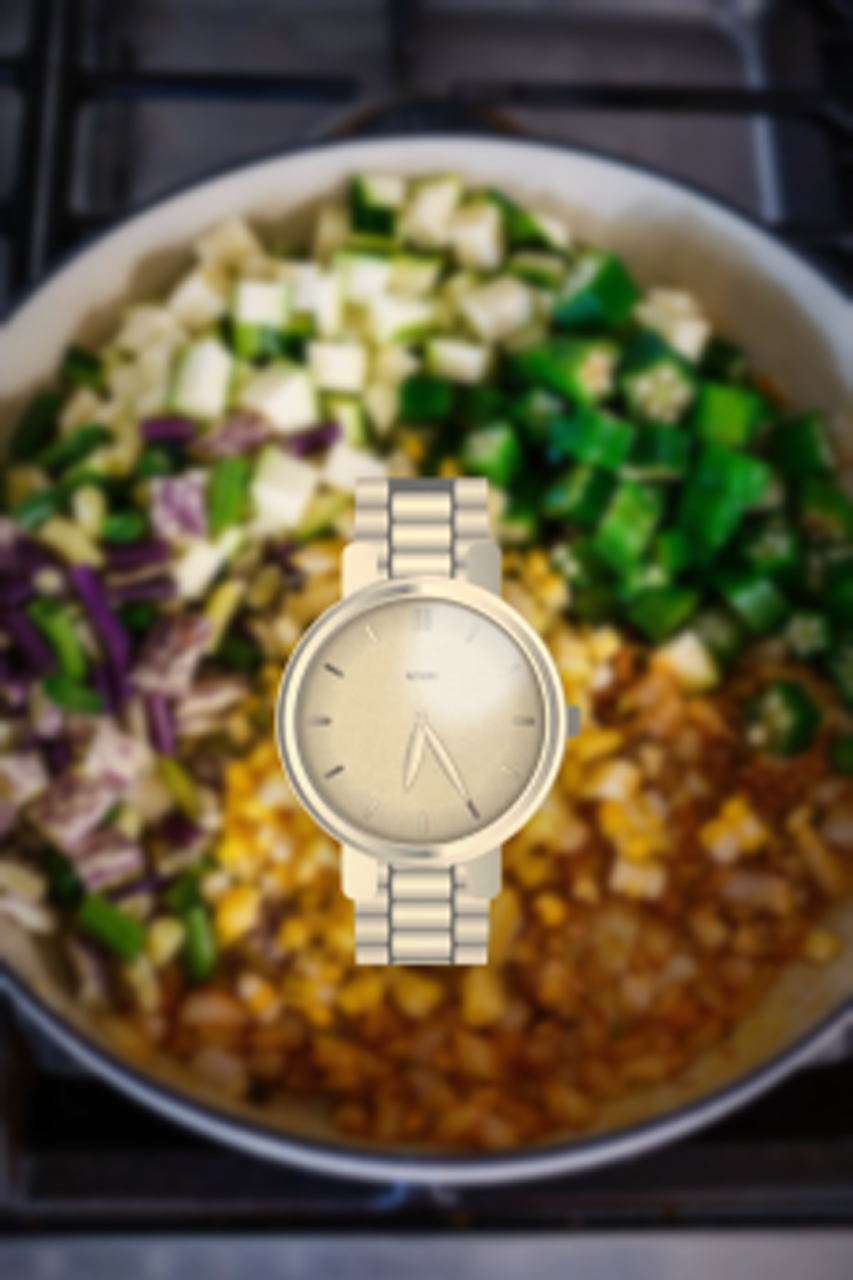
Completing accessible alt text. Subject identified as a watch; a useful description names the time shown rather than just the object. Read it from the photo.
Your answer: 6:25
